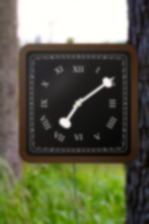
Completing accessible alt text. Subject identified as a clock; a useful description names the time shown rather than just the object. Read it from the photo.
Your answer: 7:09
